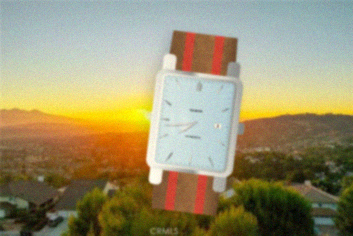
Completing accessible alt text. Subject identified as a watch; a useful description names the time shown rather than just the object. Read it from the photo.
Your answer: 7:43
